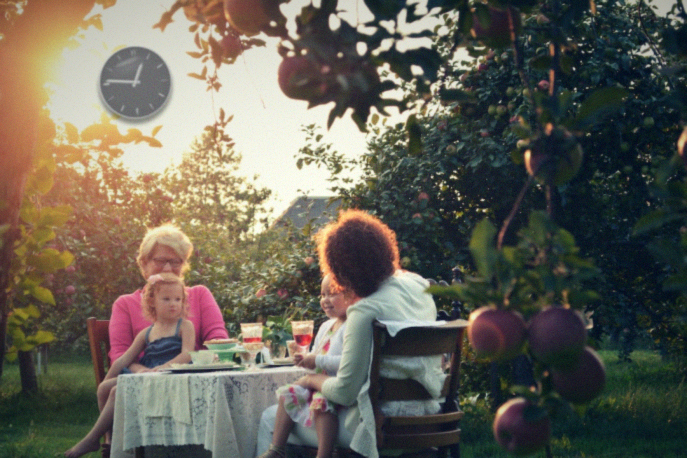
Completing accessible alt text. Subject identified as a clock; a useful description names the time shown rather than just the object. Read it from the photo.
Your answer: 12:46
